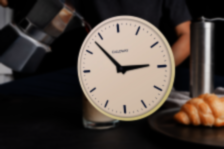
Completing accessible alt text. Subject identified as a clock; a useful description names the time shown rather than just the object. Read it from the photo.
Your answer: 2:53
